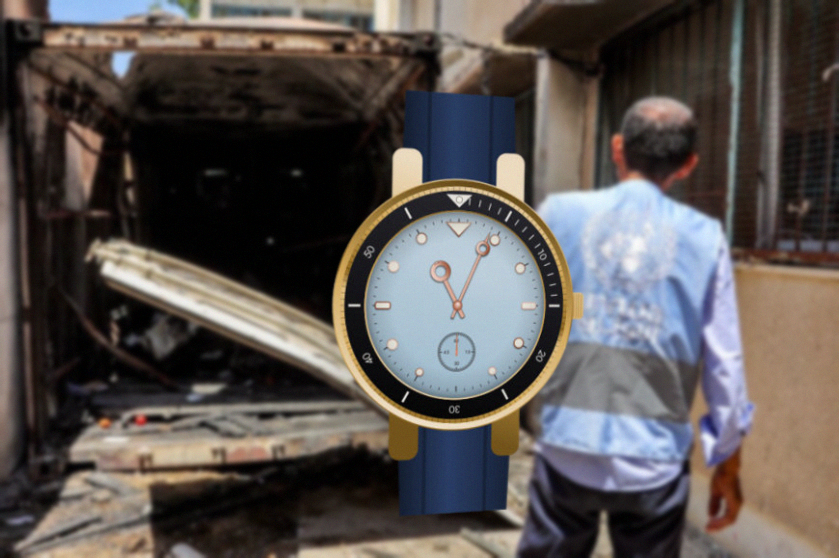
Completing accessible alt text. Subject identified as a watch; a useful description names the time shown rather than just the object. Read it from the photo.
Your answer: 11:04
